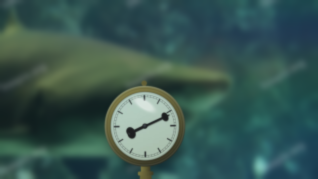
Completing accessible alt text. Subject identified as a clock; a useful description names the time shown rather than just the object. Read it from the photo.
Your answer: 8:11
